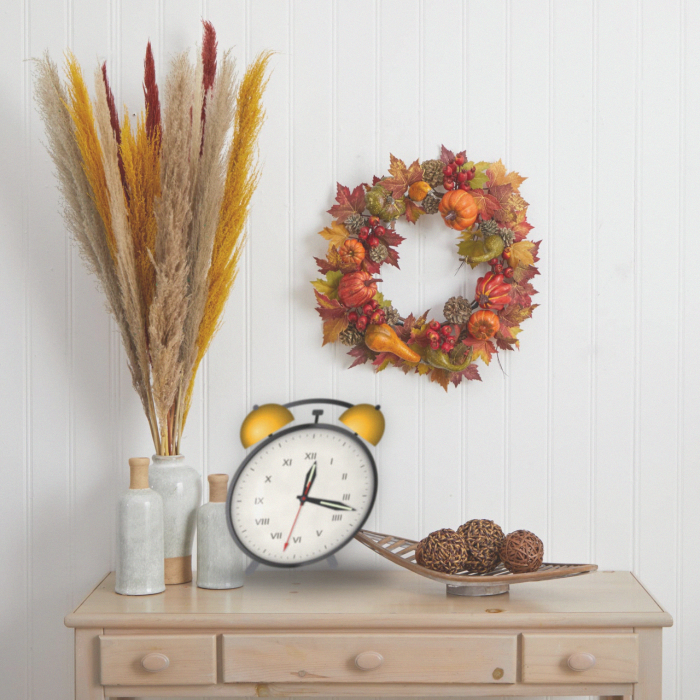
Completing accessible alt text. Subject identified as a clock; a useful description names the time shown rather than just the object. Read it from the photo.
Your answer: 12:17:32
